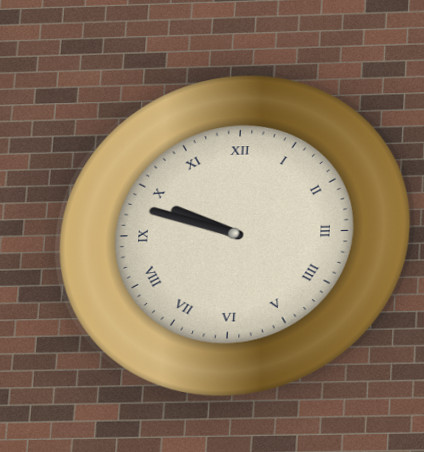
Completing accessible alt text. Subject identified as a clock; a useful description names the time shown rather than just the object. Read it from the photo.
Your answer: 9:48
